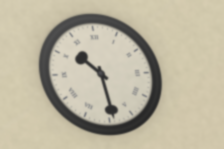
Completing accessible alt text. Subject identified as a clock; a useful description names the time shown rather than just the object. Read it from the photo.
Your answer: 10:29
